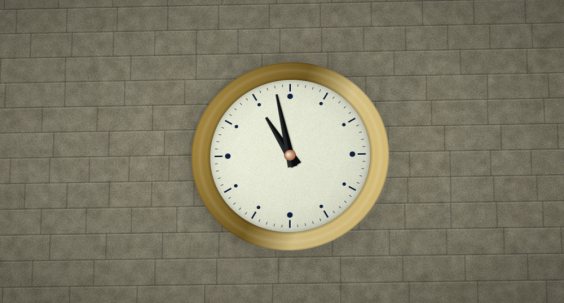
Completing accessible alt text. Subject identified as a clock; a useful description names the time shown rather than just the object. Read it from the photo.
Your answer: 10:58
